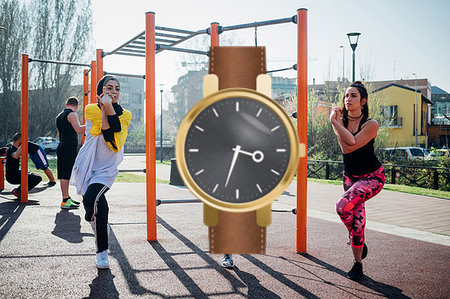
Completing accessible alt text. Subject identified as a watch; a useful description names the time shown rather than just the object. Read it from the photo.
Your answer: 3:33
